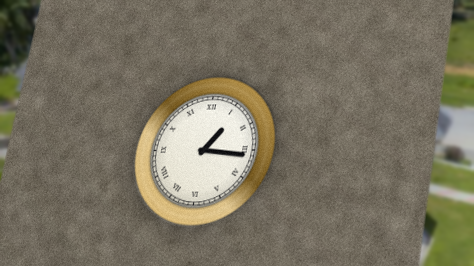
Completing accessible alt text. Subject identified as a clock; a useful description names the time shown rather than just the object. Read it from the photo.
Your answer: 1:16
